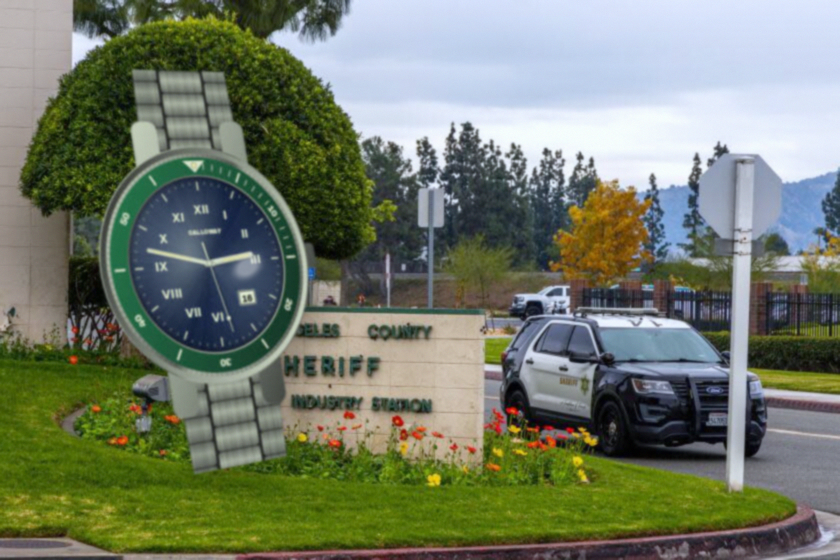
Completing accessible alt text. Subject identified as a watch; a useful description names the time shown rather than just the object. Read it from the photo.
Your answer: 2:47:28
